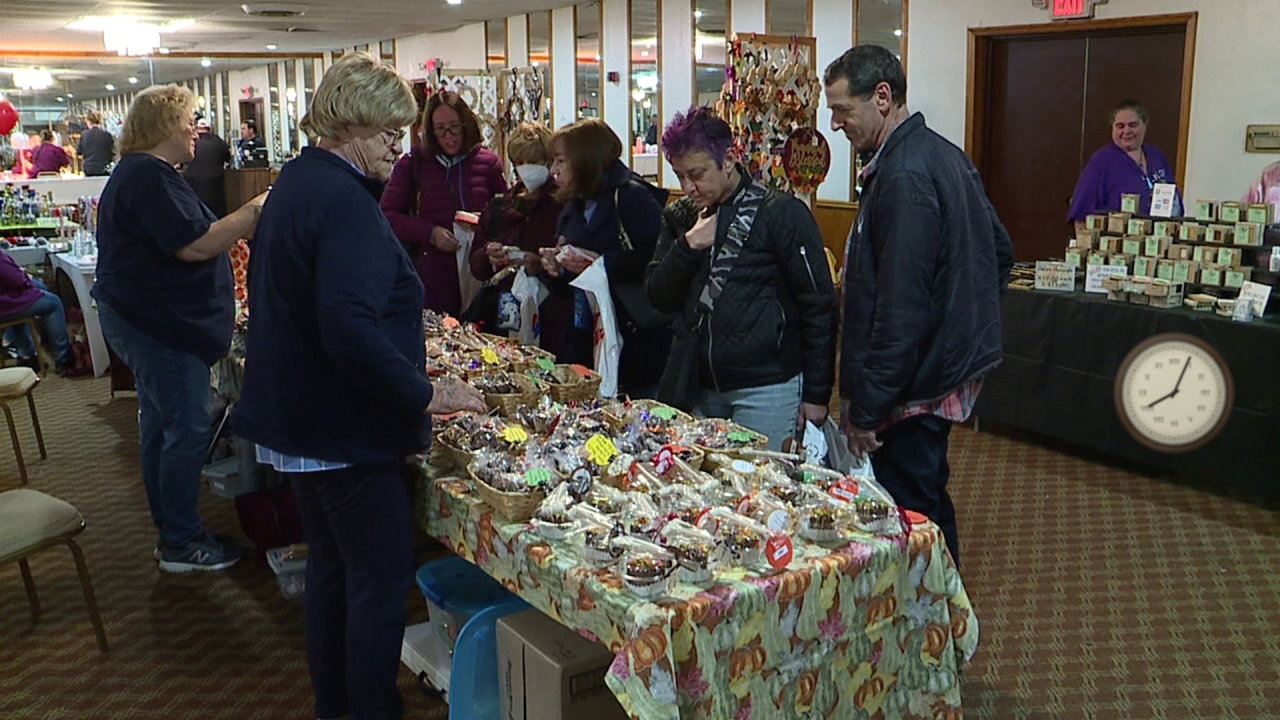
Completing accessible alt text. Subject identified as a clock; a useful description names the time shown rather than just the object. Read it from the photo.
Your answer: 8:04
